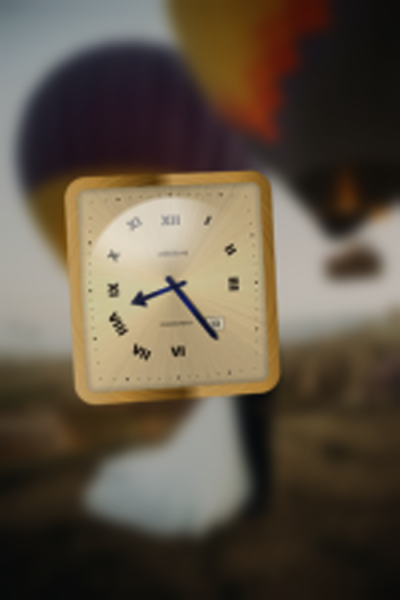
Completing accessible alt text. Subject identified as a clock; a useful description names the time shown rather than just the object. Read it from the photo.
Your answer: 8:24
